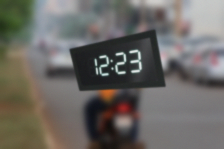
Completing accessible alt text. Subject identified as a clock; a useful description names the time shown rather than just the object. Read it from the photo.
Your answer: 12:23
